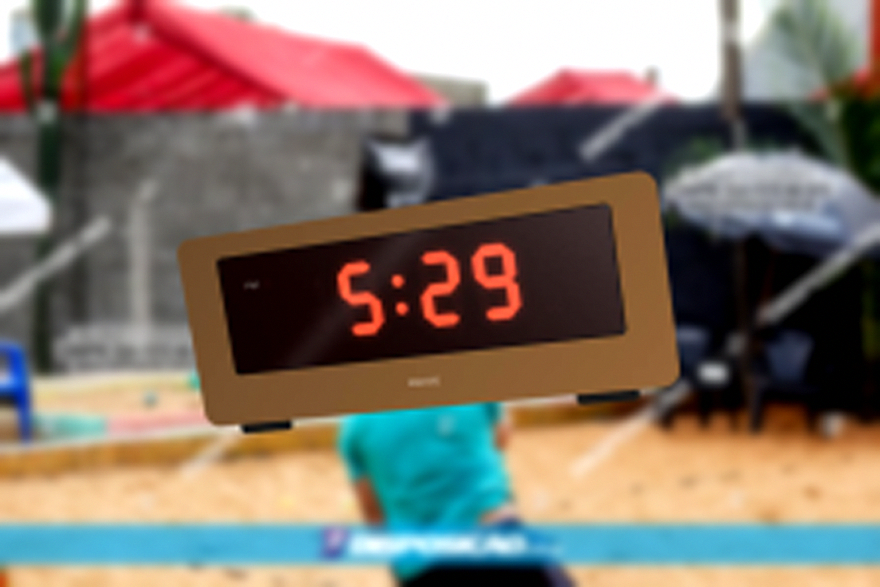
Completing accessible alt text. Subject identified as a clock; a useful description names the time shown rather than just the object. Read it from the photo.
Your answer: 5:29
